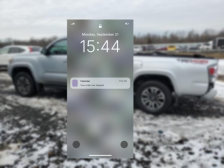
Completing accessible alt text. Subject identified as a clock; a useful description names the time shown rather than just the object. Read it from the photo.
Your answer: 15:44
